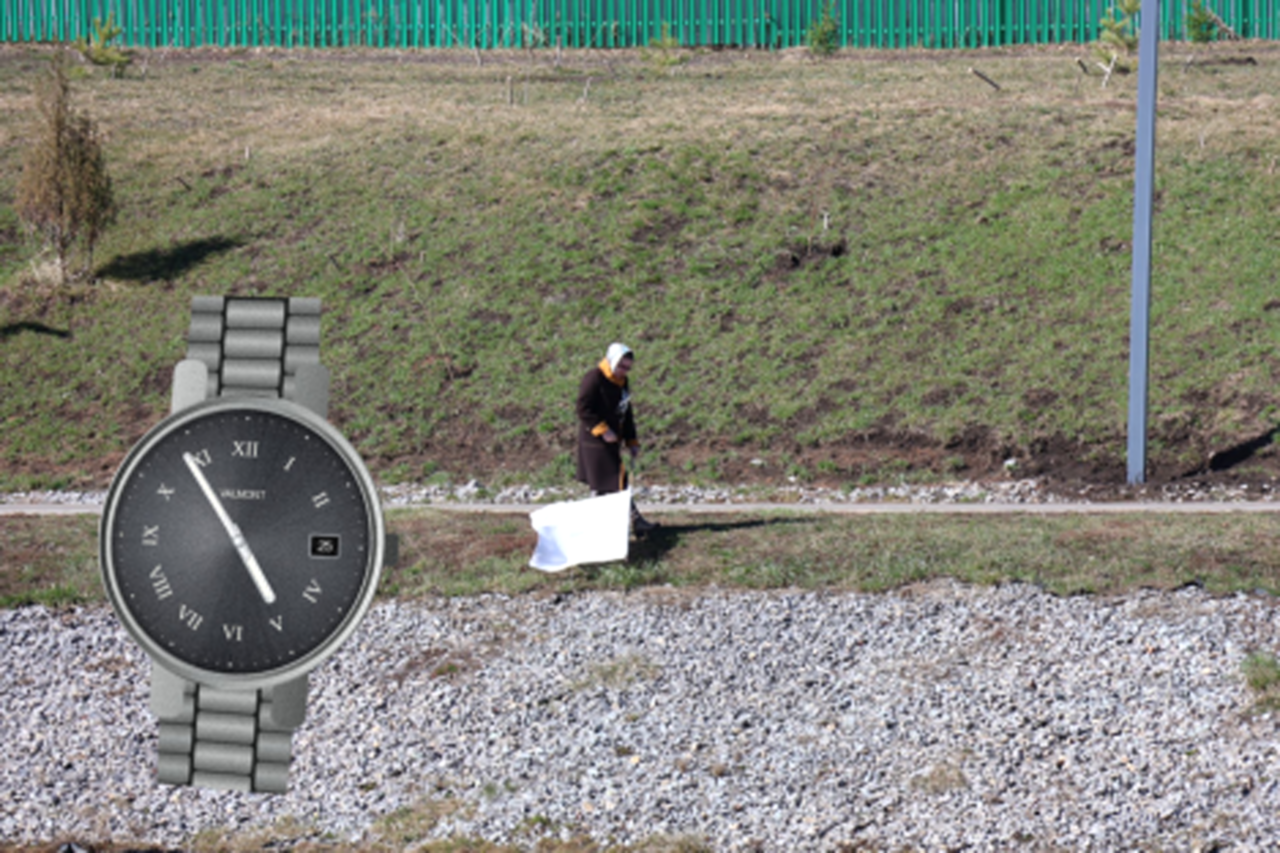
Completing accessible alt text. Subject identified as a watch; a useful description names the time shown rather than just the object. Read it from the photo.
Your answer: 4:54
